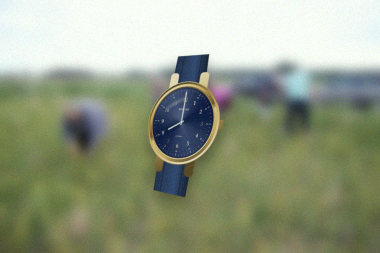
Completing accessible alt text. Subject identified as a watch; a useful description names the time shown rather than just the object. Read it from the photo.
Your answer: 8:00
